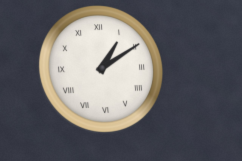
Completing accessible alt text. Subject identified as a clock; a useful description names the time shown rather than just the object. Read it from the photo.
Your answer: 1:10
